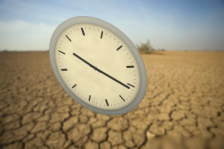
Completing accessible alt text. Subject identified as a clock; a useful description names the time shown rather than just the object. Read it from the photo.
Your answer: 10:21
